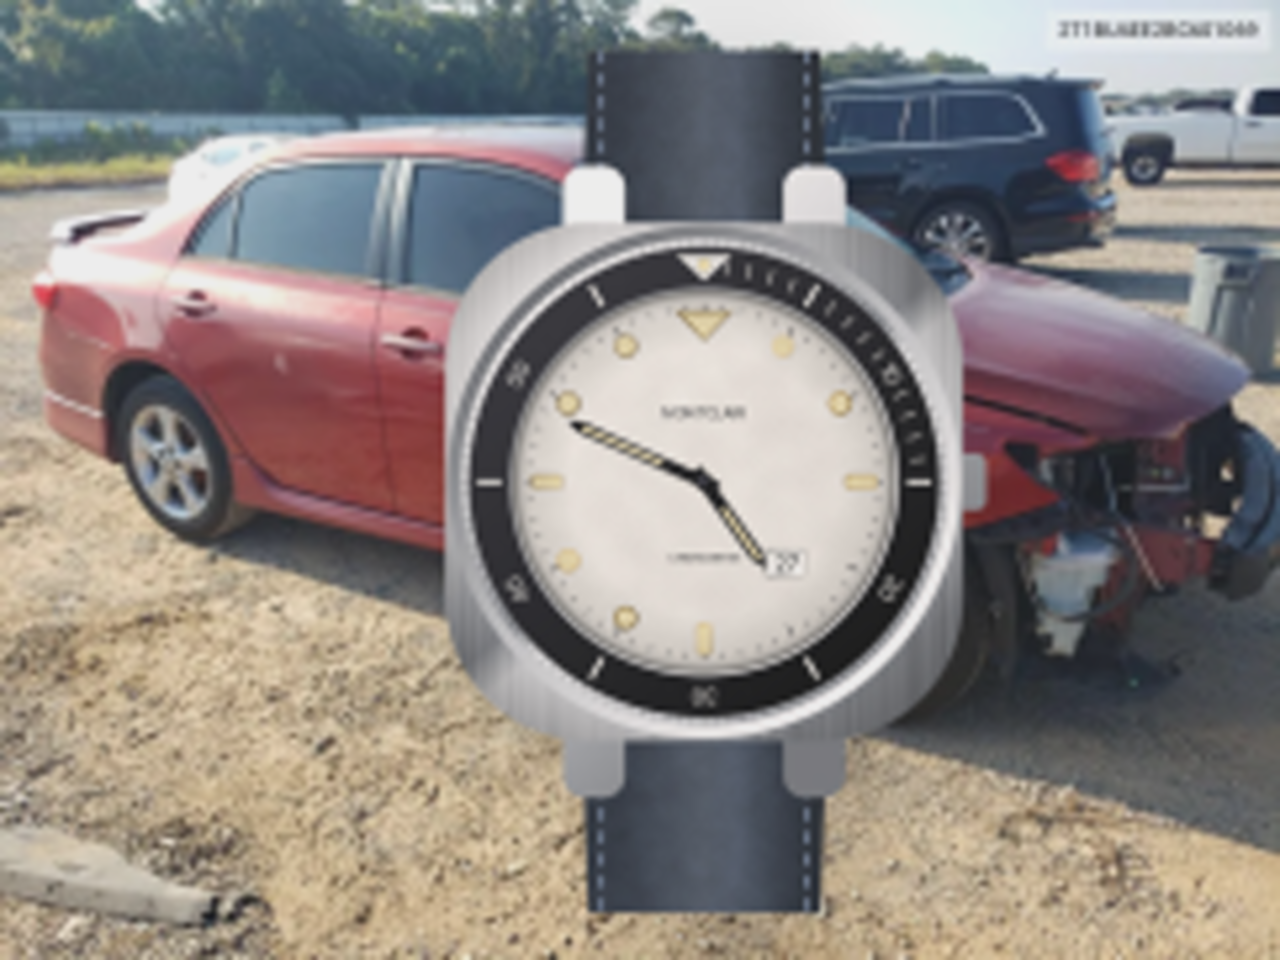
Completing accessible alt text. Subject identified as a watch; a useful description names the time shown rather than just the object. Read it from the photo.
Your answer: 4:49
